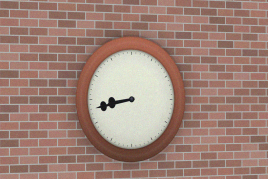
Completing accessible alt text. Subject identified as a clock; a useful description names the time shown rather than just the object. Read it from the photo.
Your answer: 8:43
